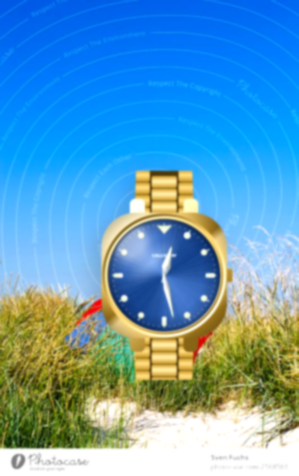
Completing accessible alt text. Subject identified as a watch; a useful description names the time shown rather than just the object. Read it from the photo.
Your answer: 12:28
